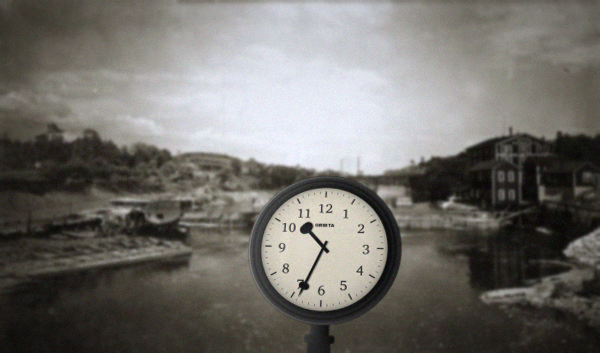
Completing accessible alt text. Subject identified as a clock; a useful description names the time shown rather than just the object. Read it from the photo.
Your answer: 10:34
